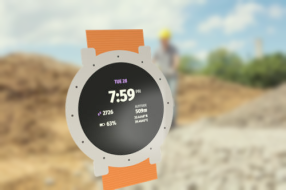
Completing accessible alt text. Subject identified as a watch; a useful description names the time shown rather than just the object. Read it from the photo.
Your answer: 7:59
